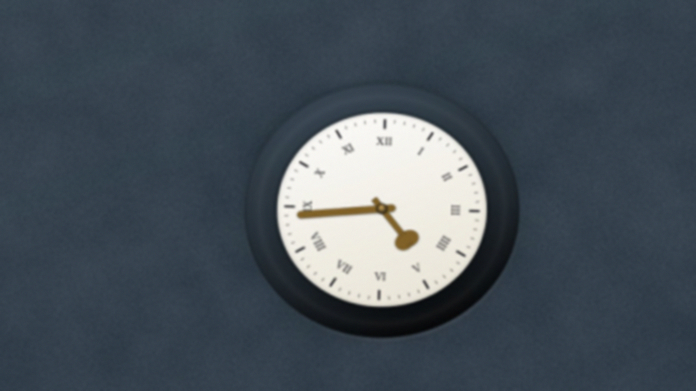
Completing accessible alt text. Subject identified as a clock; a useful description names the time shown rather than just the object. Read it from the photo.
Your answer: 4:44
